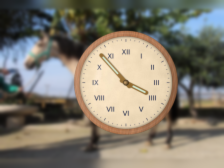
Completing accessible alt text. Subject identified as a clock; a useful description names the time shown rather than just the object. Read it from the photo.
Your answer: 3:53
